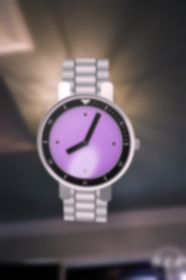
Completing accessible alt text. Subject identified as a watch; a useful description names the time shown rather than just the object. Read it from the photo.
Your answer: 8:04
